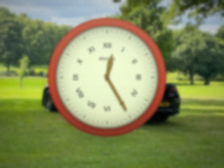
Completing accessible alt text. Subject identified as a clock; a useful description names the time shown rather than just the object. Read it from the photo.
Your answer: 12:25
